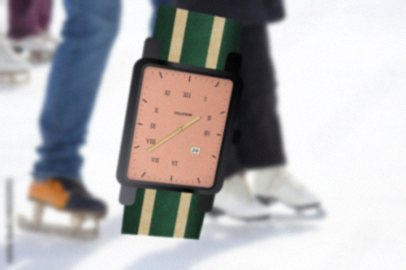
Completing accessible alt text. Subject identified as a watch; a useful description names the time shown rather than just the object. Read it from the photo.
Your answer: 1:38
